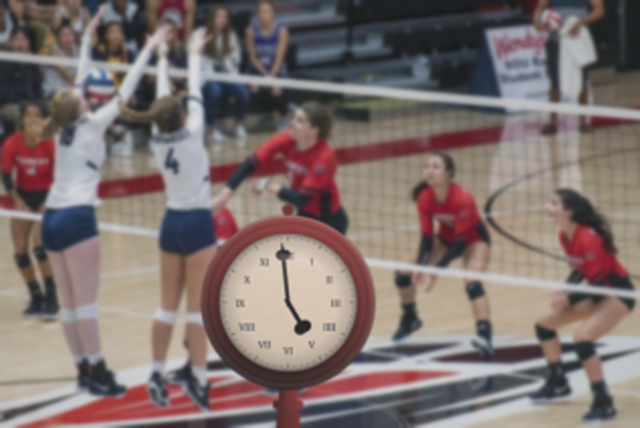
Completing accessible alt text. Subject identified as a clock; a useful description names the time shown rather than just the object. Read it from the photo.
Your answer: 4:59
